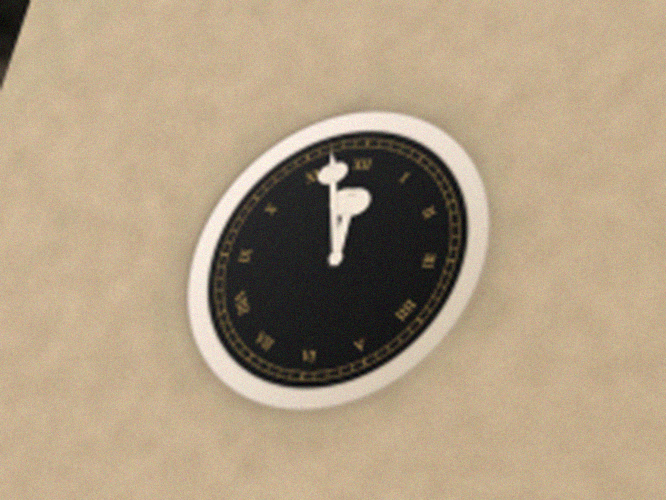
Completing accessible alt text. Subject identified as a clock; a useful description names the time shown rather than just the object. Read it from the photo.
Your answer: 11:57
